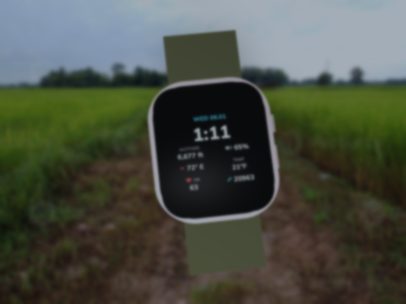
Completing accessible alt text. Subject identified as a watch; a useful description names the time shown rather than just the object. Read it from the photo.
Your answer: 1:11
